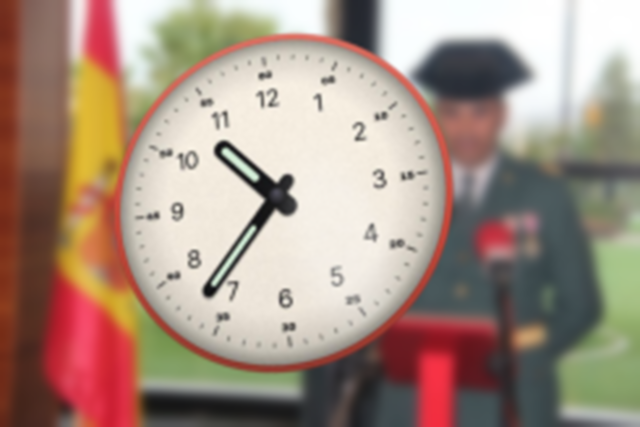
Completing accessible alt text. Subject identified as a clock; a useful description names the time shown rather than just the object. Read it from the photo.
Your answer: 10:37
